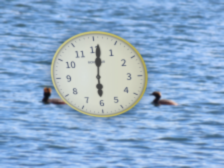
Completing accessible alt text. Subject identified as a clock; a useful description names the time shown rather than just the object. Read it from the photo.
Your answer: 6:01
